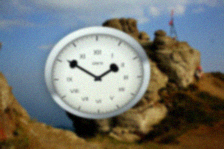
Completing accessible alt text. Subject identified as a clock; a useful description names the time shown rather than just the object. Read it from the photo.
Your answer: 1:51
